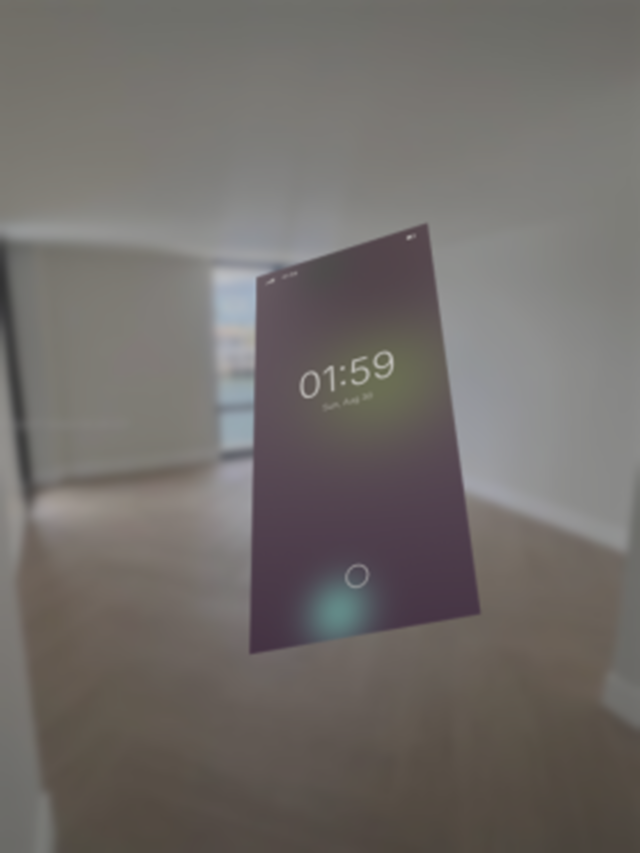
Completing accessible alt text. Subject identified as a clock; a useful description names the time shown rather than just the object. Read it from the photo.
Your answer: 1:59
